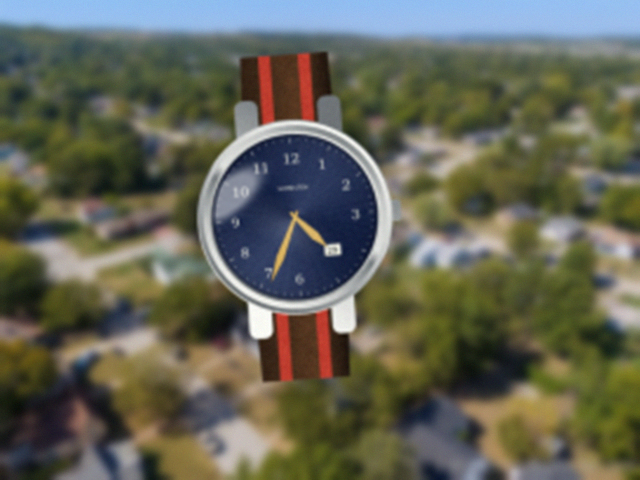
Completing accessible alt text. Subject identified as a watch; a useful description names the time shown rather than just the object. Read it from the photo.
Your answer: 4:34
